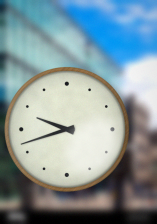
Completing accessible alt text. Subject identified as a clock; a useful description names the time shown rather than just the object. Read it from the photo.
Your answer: 9:42
